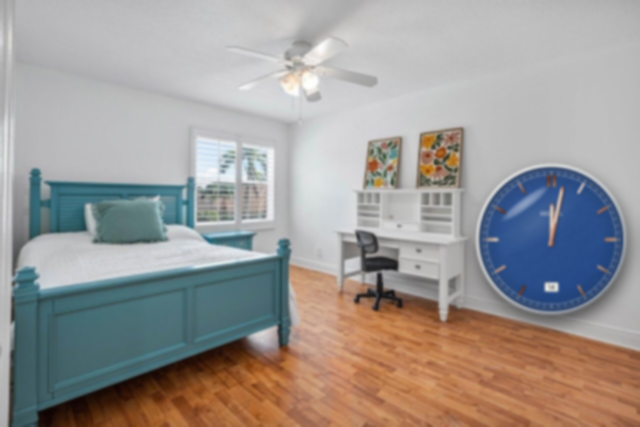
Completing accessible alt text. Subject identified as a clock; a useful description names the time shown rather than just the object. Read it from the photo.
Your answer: 12:02
